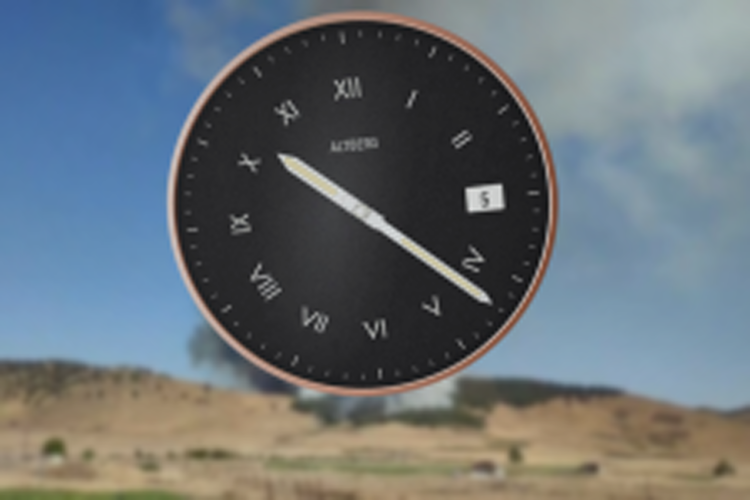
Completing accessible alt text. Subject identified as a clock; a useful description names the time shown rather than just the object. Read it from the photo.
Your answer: 10:22
